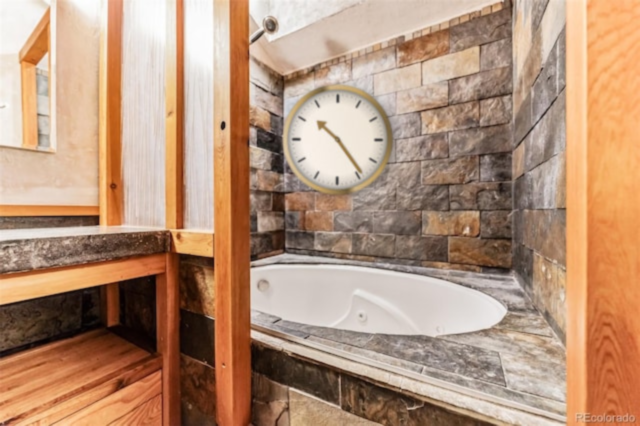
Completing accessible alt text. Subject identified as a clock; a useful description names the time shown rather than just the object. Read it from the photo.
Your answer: 10:24
